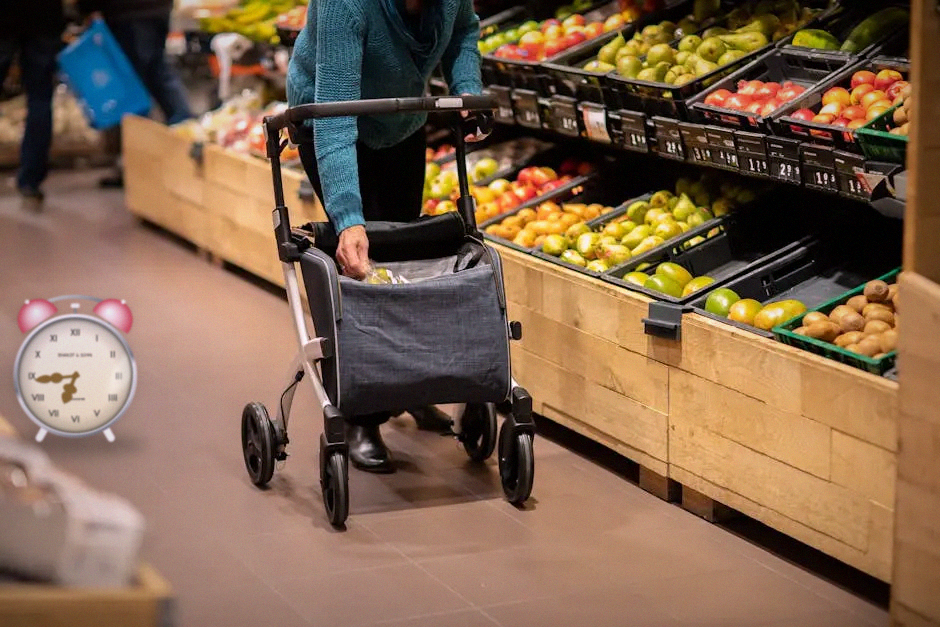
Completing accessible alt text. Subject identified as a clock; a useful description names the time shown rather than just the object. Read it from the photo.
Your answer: 6:44
